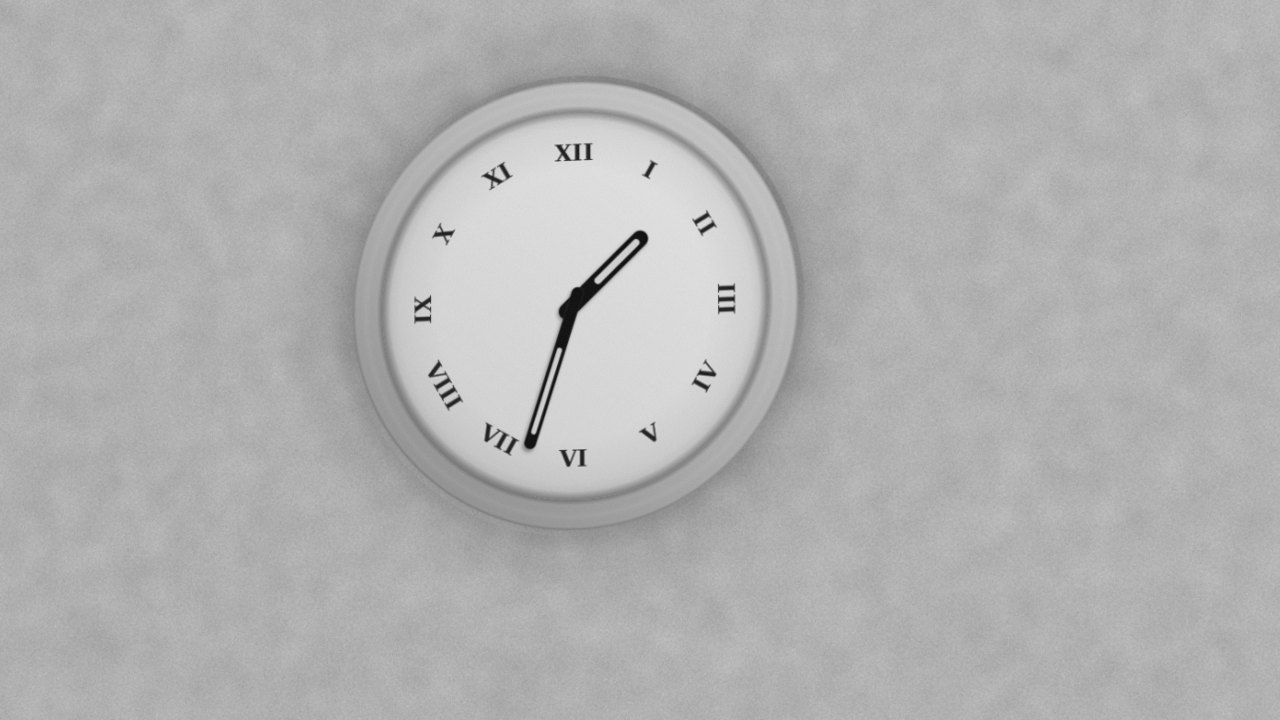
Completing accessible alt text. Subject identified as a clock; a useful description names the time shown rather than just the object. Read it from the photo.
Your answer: 1:33
